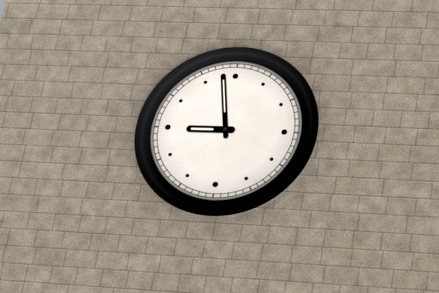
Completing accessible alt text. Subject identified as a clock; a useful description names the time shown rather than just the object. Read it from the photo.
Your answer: 8:58
